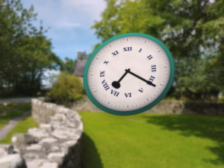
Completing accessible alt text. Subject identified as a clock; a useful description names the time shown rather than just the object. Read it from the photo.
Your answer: 7:21
